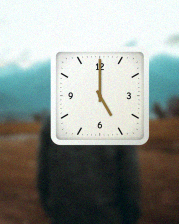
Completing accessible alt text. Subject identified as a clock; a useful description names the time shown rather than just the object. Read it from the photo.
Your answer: 5:00
